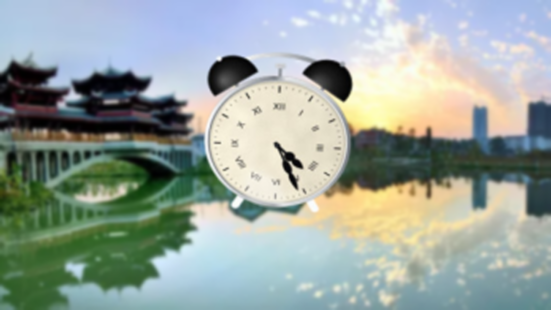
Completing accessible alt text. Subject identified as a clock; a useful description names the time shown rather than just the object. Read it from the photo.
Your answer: 4:26
